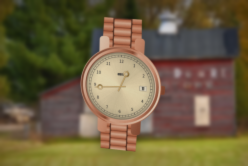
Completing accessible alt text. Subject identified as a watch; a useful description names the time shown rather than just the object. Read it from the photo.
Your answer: 12:44
